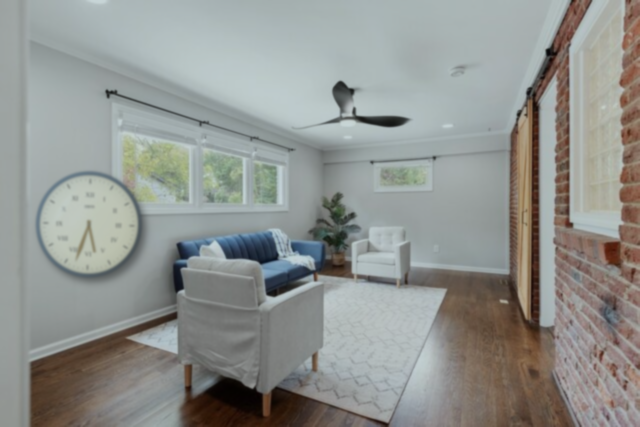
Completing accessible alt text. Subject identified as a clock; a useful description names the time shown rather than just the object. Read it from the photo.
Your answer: 5:33
